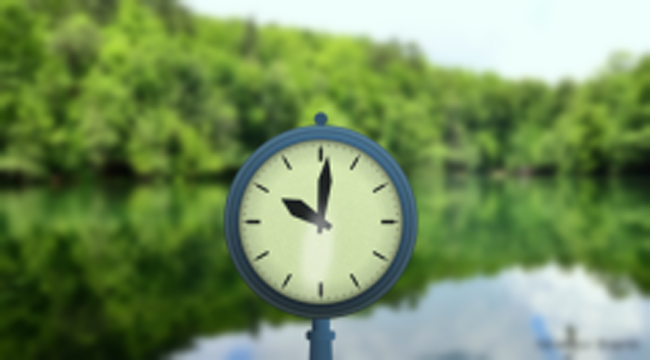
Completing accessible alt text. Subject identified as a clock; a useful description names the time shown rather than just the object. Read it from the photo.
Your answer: 10:01
